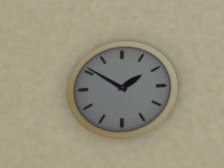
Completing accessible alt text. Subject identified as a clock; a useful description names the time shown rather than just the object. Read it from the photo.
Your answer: 1:51
